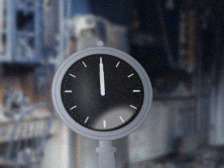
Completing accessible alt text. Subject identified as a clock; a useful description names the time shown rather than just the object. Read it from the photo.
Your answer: 12:00
